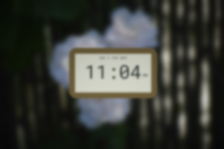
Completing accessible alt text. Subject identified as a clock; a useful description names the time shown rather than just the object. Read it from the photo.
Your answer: 11:04
